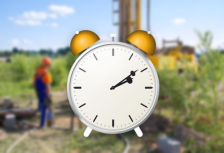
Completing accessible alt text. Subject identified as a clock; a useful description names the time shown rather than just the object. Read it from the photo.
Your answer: 2:09
